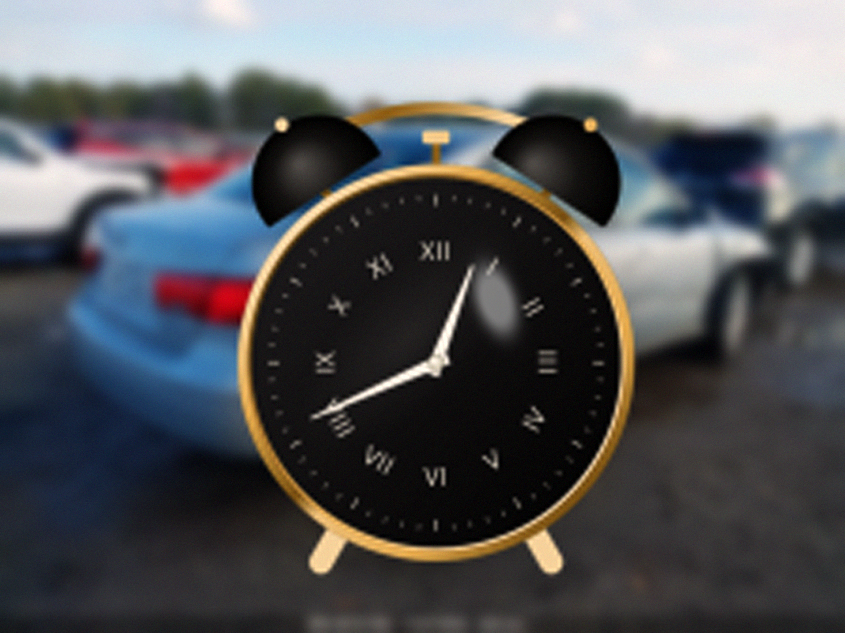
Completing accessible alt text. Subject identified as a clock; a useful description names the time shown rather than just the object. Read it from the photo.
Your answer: 12:41
